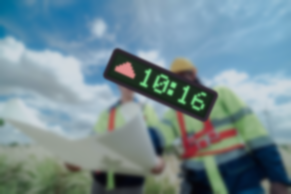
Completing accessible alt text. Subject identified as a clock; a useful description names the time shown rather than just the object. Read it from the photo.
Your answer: 10:16
